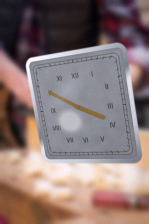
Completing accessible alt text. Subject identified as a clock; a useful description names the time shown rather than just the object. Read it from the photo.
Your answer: 3:50
